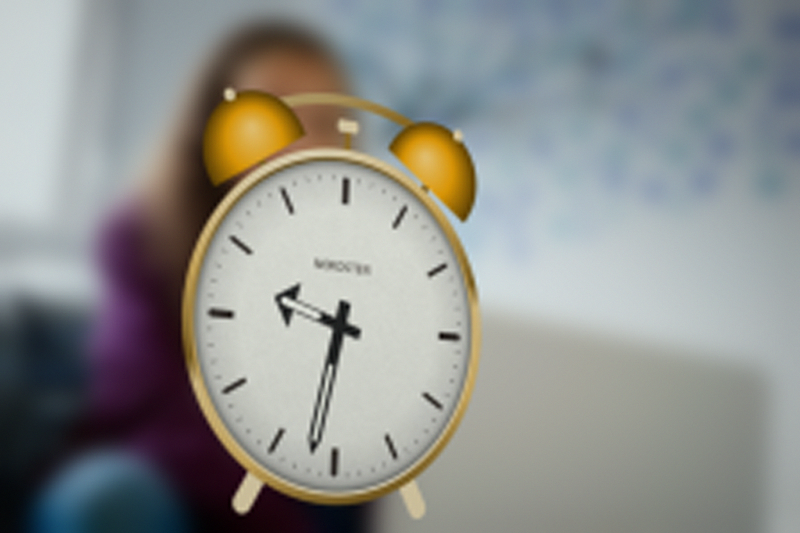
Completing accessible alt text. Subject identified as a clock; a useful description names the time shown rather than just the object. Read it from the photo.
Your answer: 9:32
